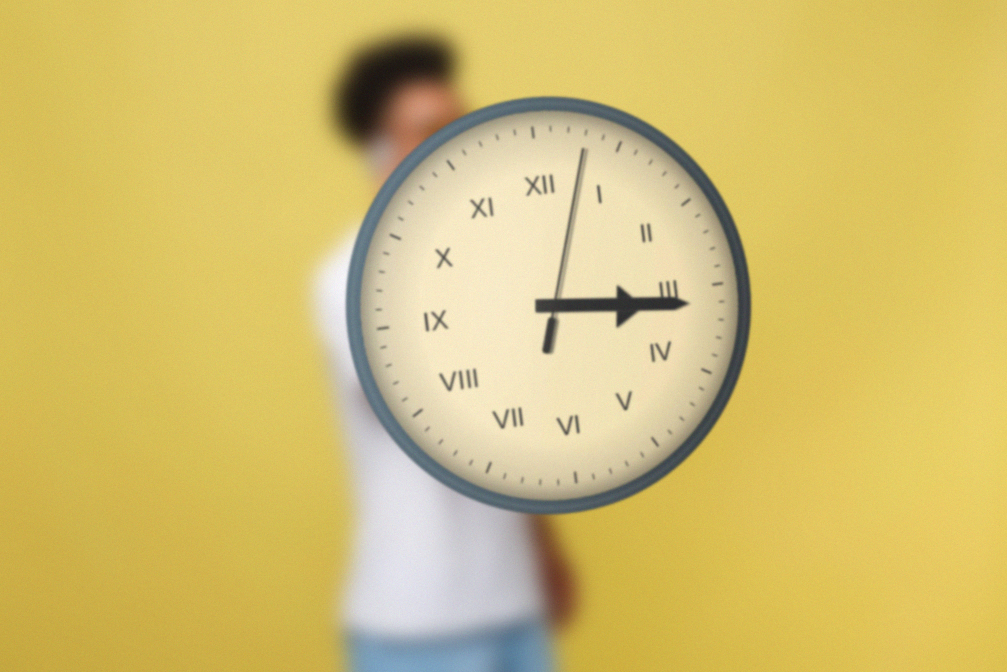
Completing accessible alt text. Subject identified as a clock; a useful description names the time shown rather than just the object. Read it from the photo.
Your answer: 3:16:03
